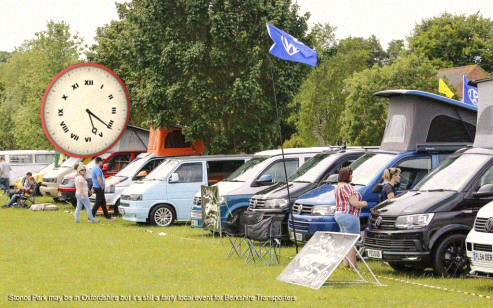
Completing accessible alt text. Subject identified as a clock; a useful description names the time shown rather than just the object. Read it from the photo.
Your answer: 5:21
